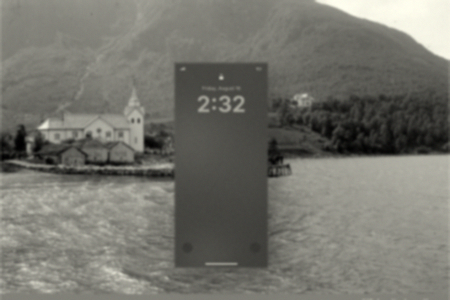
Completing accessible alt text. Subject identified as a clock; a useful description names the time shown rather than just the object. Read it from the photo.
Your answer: 2:32
